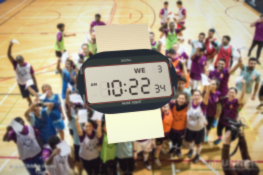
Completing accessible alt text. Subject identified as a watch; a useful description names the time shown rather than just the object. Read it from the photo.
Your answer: 10:22
